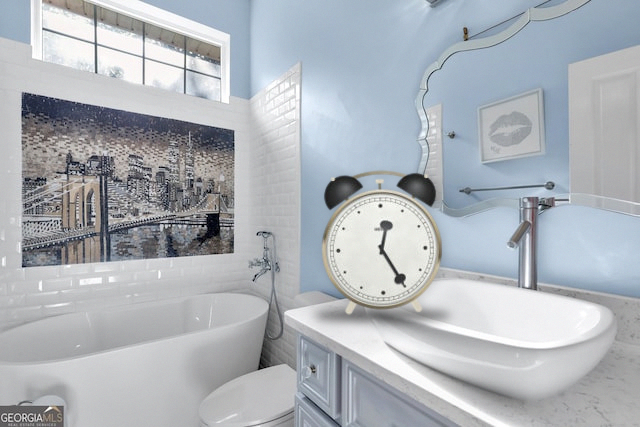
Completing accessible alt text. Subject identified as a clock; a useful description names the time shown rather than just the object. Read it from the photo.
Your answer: 12:25
